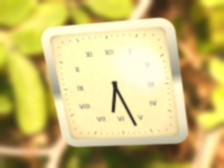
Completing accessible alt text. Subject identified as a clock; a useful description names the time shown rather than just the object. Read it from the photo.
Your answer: 6:27
